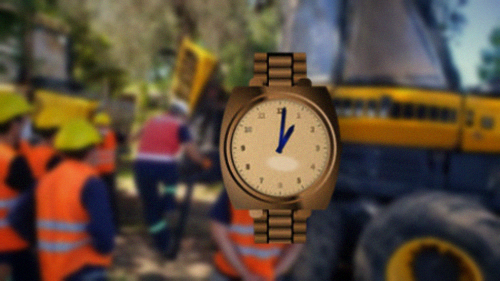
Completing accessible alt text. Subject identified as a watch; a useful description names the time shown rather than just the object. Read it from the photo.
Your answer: 1:01
